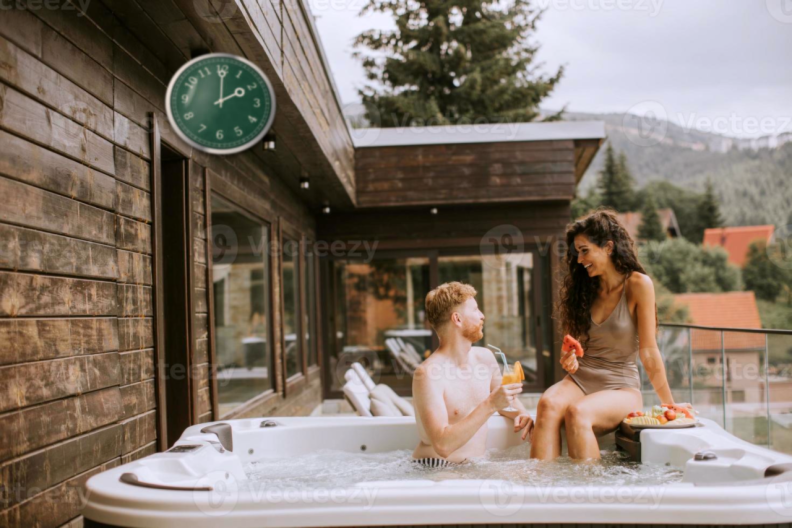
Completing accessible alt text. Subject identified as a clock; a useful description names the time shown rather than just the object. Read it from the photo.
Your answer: 2:00
